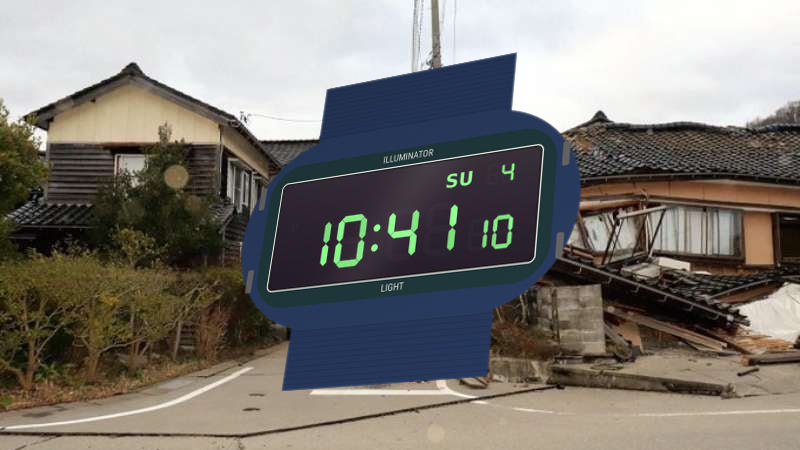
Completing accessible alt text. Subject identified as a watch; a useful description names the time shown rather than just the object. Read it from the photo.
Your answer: 10:41:10
